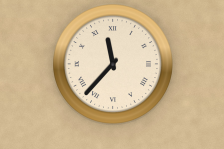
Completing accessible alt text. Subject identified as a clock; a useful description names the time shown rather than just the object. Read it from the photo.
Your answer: 11:37
